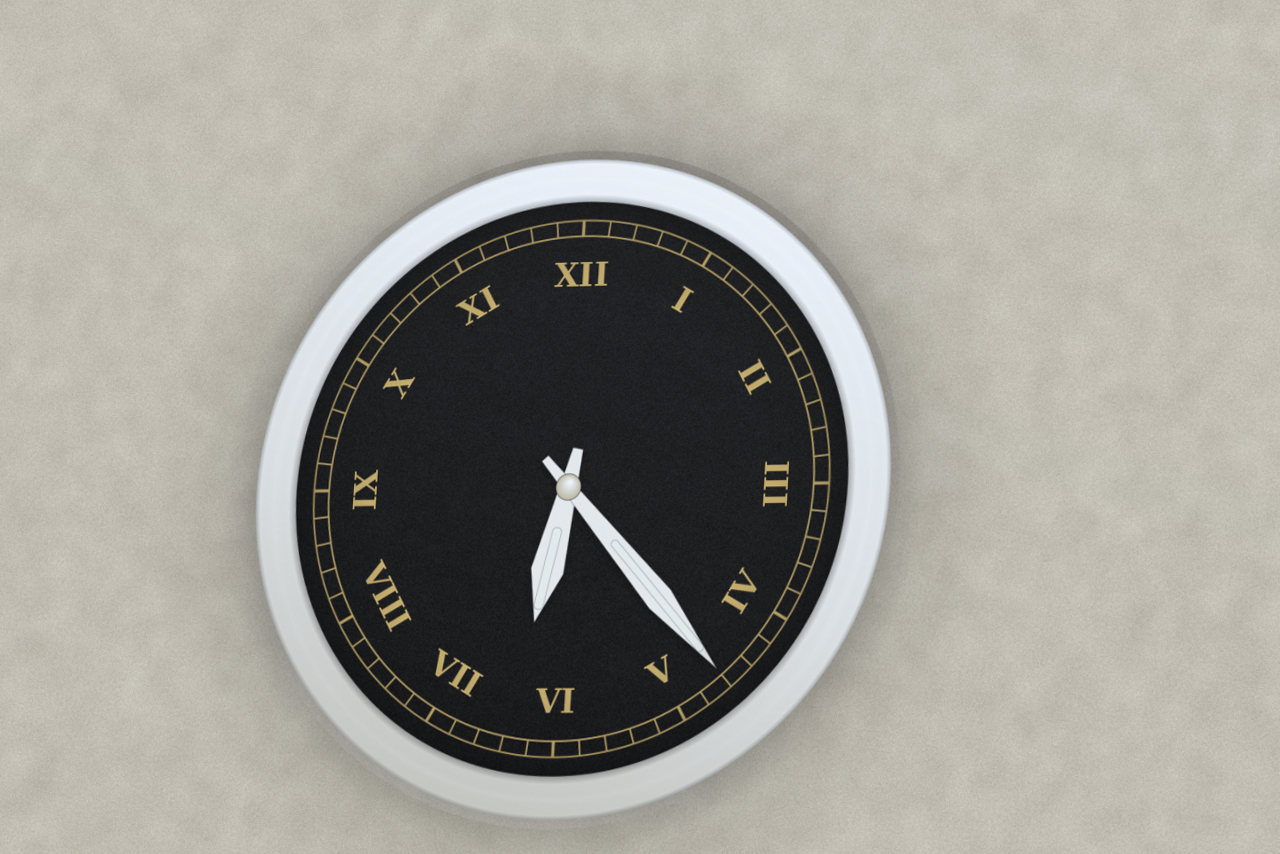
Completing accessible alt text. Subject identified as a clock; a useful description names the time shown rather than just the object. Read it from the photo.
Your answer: 6:23
